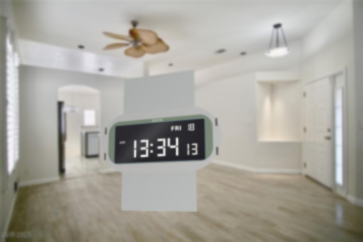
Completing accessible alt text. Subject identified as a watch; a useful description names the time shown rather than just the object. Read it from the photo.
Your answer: 13:34:13
